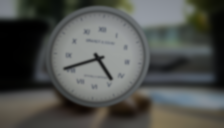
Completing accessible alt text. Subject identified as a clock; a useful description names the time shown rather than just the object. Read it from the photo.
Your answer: 4:41
